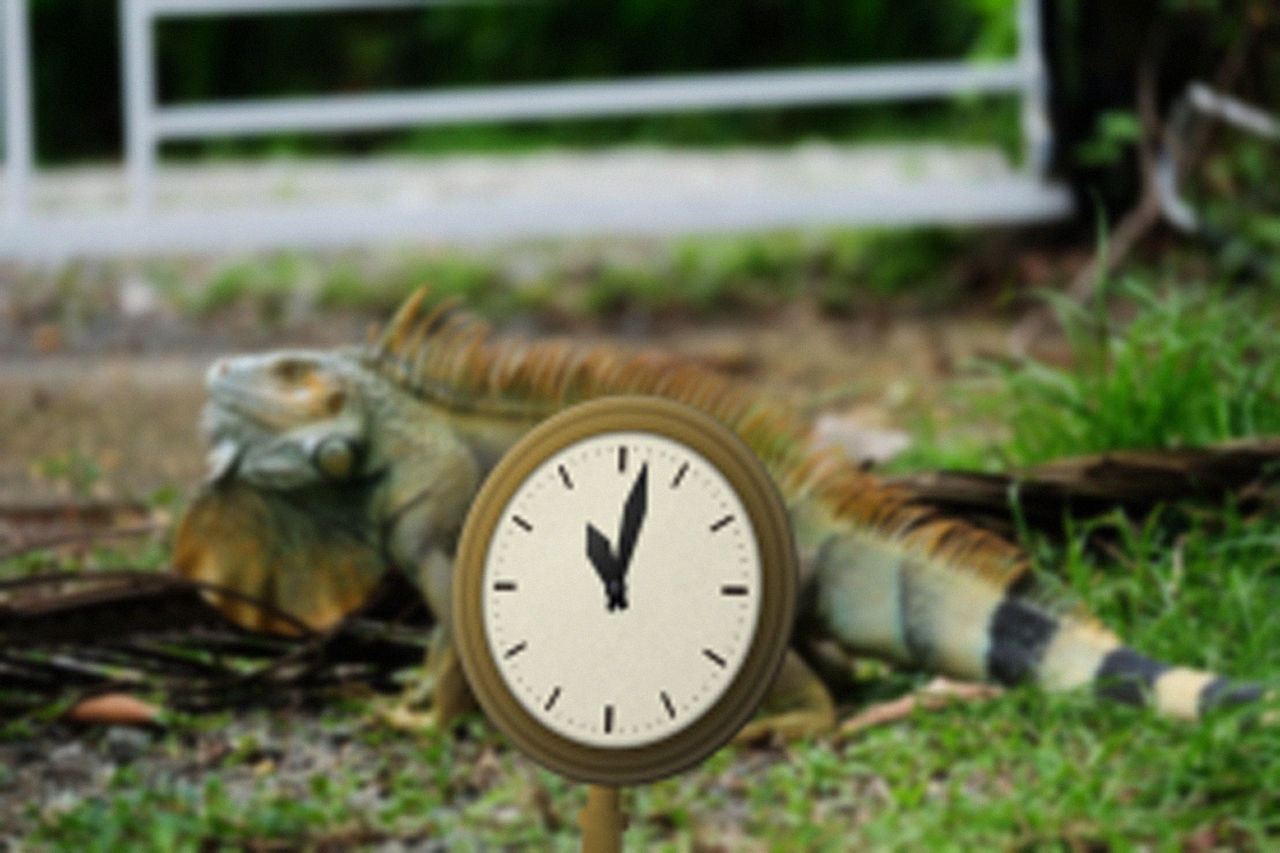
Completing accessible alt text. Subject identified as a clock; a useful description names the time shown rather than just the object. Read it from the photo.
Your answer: 11:02
